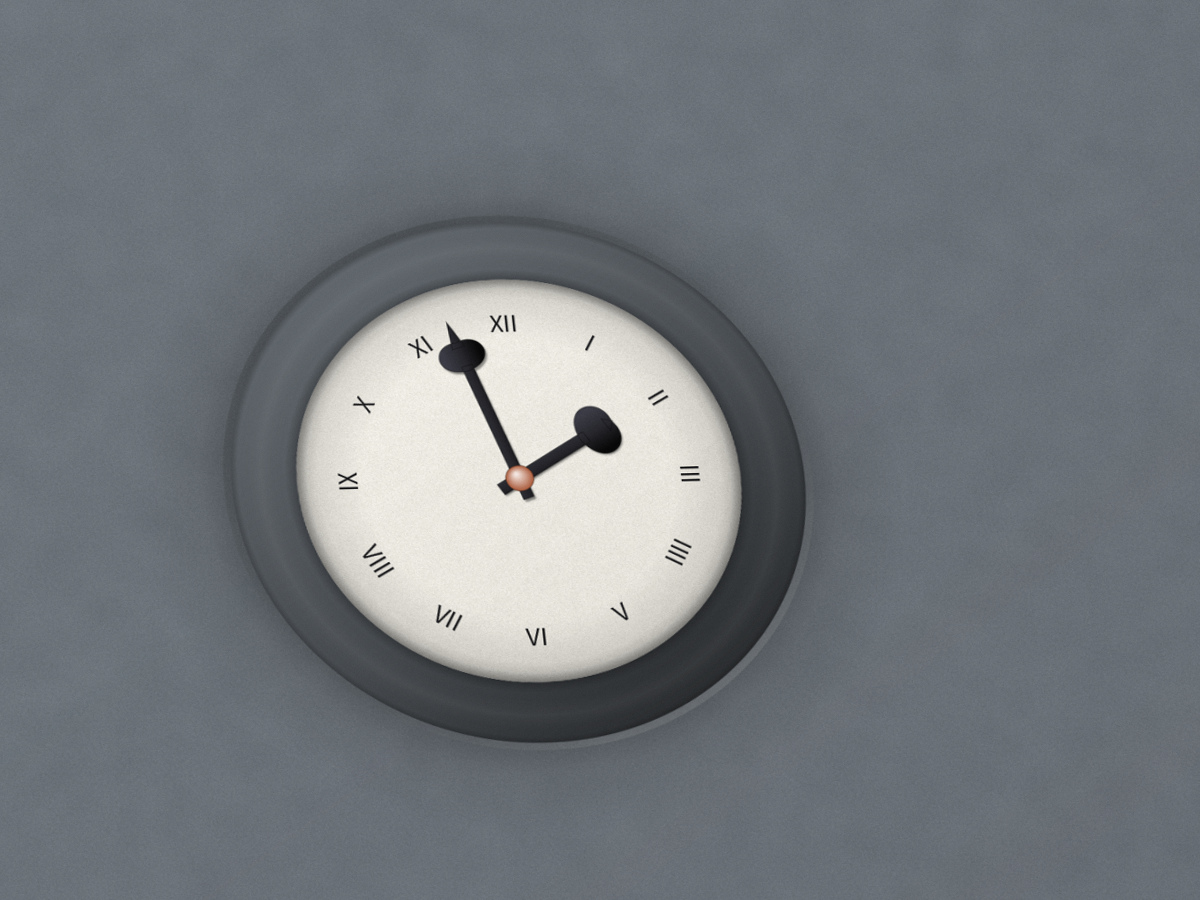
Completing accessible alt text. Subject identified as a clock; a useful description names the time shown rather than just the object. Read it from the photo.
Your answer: 1:57
